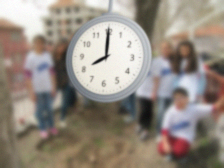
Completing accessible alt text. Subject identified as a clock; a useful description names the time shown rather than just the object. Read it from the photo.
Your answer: 8:00
